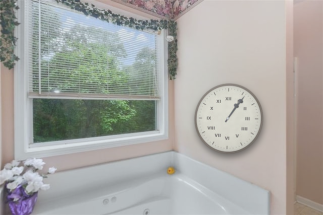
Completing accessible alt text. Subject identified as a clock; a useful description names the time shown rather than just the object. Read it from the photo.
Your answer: 1:06
